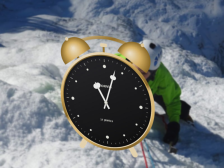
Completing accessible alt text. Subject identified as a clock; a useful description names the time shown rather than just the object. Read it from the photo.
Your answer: 11:03
